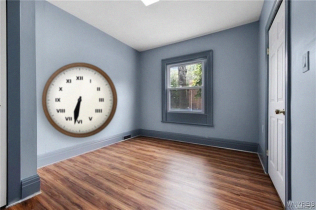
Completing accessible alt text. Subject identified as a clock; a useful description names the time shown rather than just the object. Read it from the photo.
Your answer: 6:32
